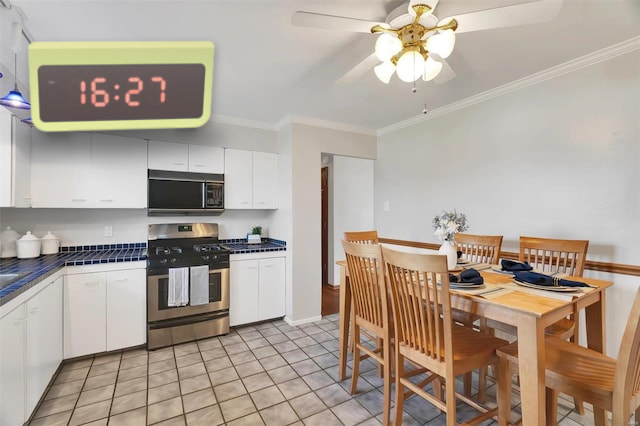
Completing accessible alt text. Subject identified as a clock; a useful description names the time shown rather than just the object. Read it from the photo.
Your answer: 16:27
